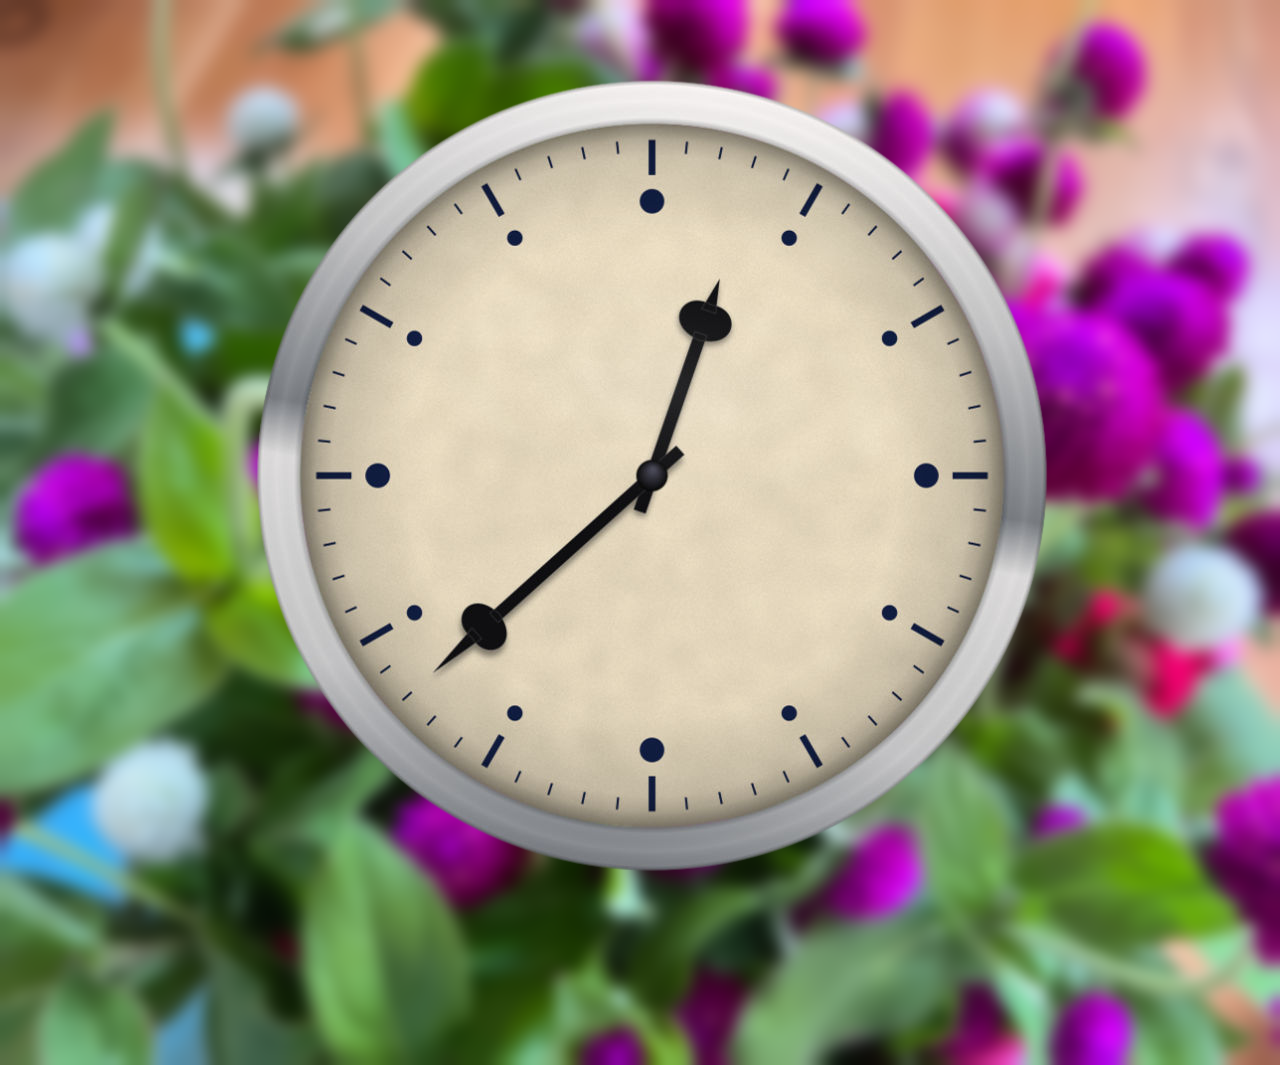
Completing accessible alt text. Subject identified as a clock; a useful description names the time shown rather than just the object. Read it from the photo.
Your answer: 12:38
